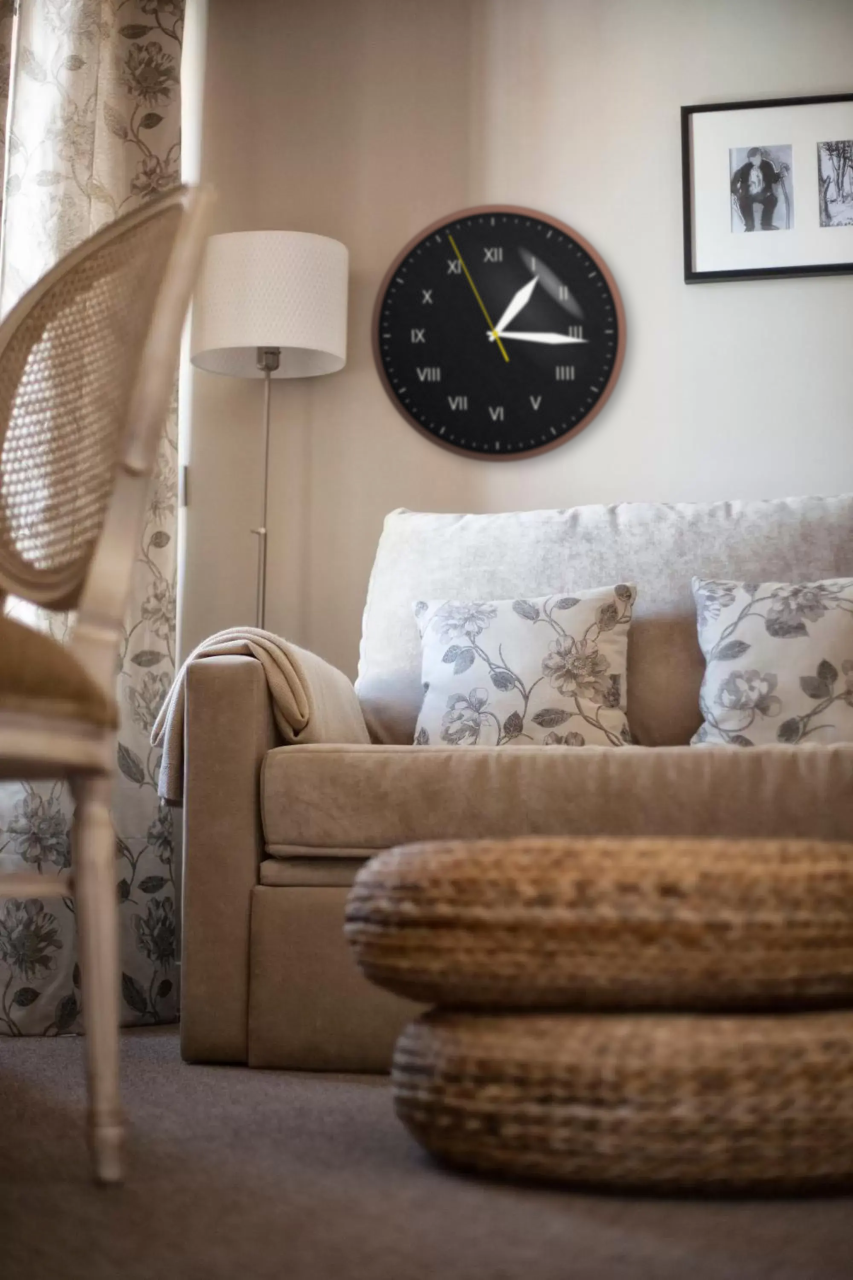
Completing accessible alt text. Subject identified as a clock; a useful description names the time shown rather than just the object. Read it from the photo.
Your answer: 1:15:56
